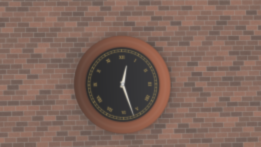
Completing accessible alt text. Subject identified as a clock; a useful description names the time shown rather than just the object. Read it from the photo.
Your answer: 12:27
